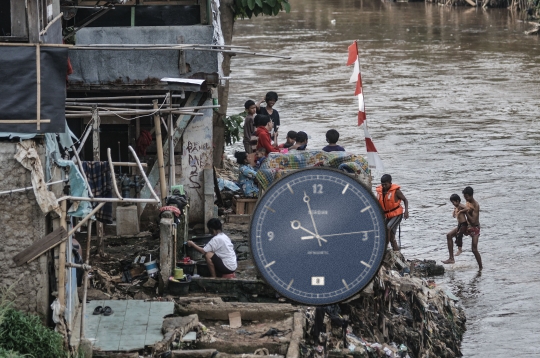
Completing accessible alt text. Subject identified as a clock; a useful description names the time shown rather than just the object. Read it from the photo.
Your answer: 9:57:14
